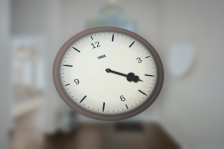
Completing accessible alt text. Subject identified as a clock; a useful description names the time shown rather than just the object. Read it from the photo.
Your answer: 4:22
